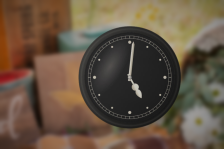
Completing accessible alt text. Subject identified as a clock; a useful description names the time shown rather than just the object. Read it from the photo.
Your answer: 5:01
